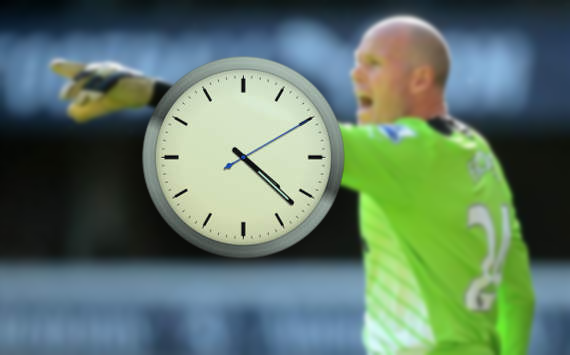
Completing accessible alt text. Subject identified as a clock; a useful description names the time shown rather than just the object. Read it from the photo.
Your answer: 4:22:10
